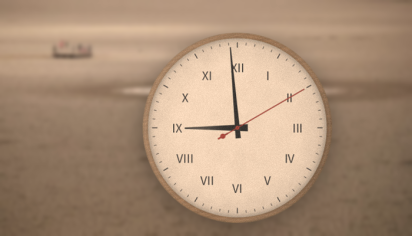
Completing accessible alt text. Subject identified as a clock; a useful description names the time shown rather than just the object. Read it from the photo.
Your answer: 8:59:10
